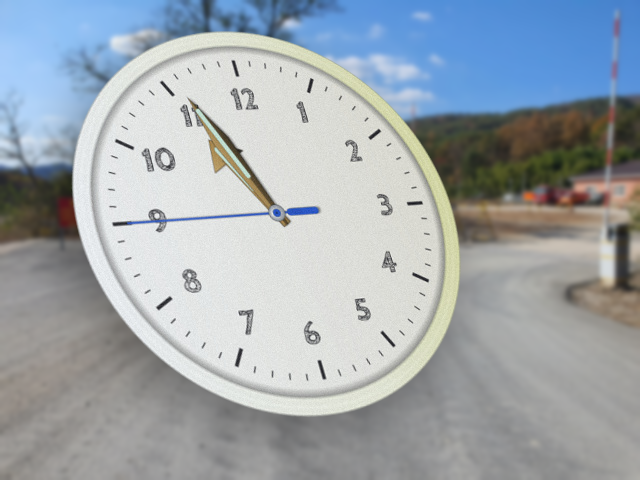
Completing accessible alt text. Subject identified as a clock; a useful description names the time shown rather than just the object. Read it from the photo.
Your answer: 10:55:45
